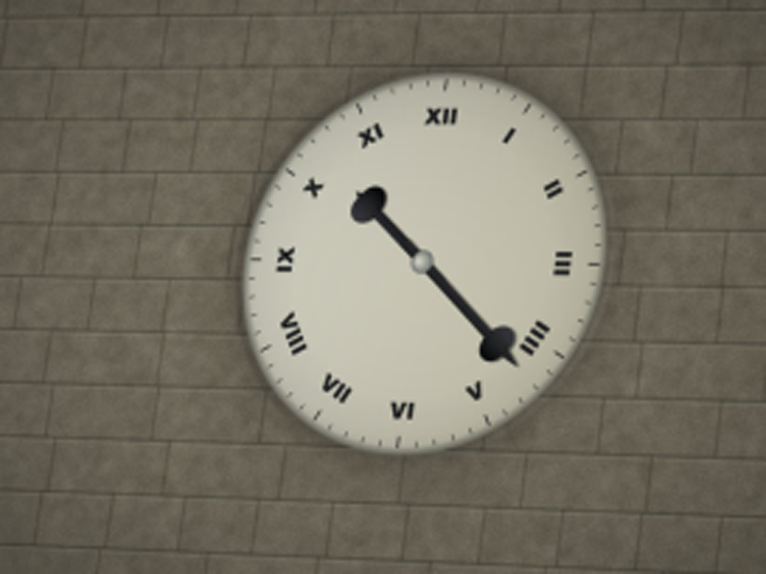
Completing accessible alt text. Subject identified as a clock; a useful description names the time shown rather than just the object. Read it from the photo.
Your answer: 10:22
